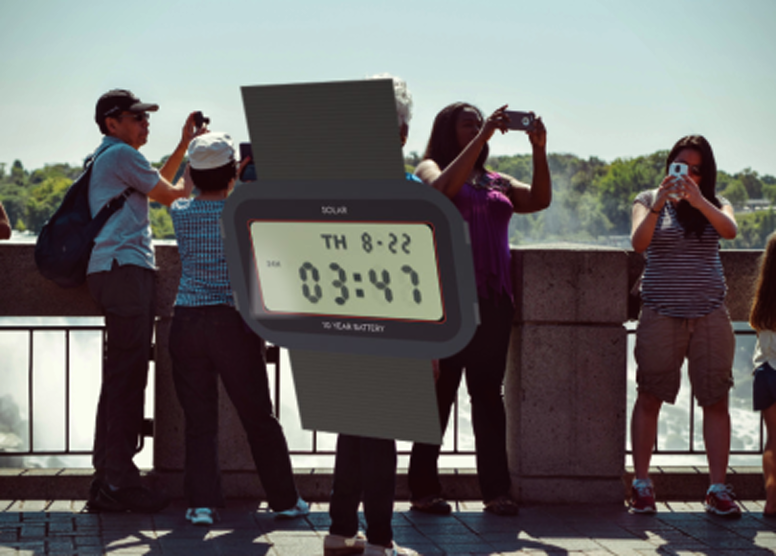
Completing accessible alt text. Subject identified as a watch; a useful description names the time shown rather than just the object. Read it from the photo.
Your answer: 3:47
